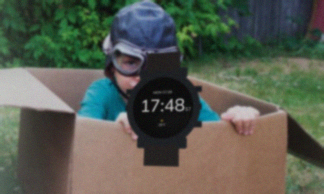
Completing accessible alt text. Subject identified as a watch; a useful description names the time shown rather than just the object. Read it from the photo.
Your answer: 17:48
